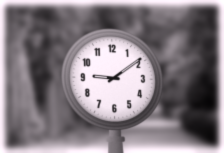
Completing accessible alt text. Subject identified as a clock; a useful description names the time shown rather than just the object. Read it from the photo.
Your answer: 9:09
